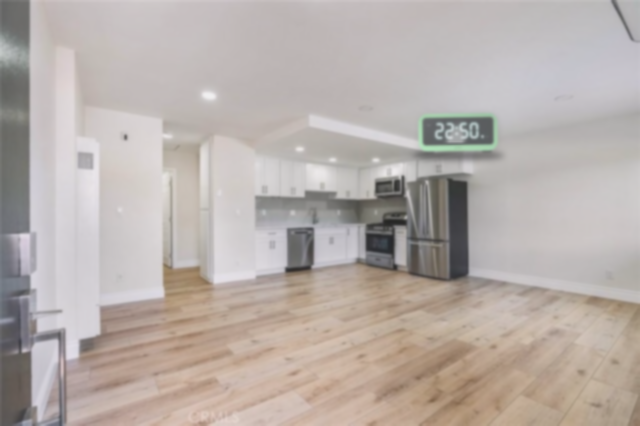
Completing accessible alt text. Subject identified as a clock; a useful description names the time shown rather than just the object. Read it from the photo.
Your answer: 22:50
